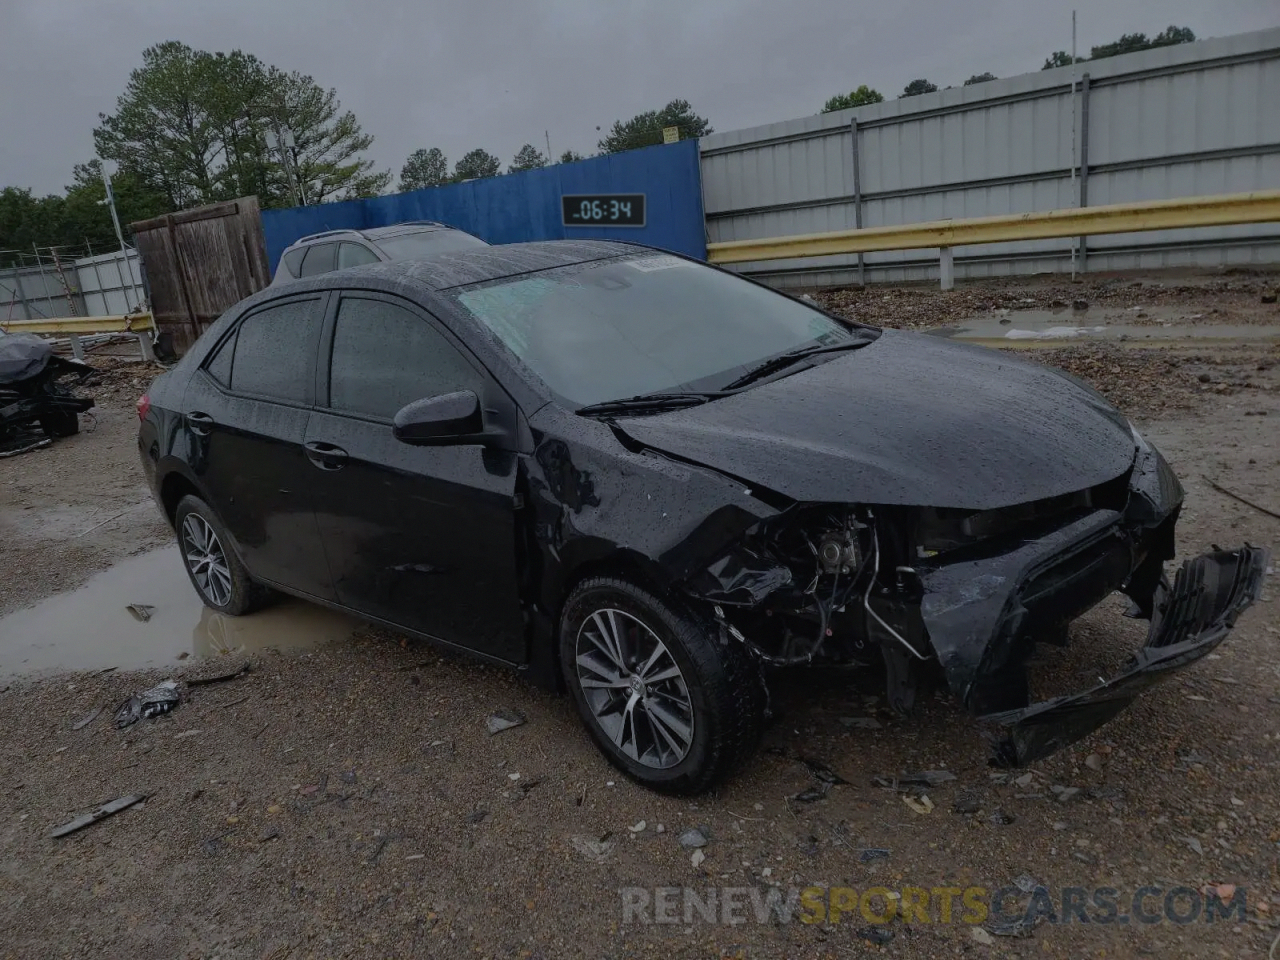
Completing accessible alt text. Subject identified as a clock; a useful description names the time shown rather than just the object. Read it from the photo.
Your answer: 6:34
